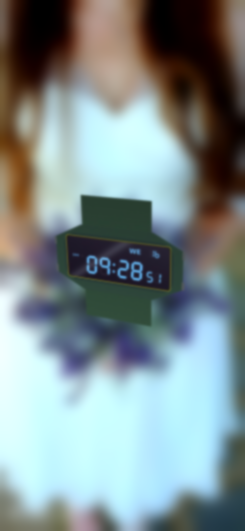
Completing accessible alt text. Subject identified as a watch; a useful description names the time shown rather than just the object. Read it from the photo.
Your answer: 9:28
